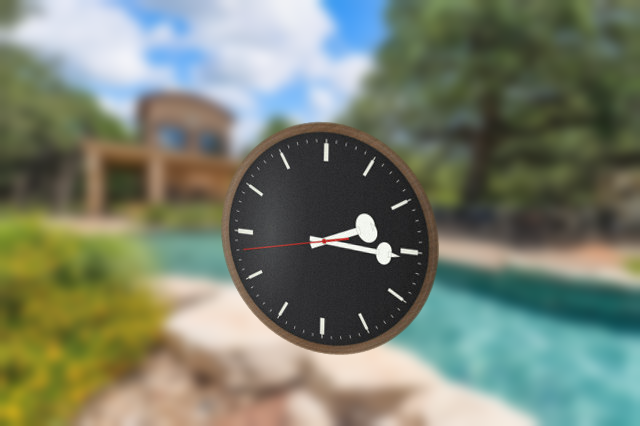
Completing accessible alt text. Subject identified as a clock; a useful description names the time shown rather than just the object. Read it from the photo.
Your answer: 2:15:43
